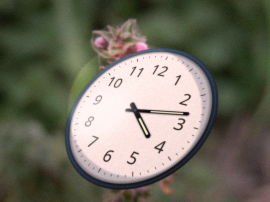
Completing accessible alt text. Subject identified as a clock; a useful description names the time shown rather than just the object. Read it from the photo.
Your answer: 4:13
